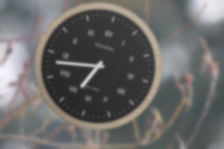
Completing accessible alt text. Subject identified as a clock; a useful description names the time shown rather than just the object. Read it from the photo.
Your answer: 6:43
